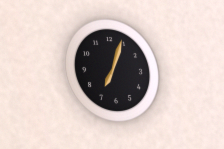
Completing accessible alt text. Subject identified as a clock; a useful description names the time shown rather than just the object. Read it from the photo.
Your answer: 7:04
